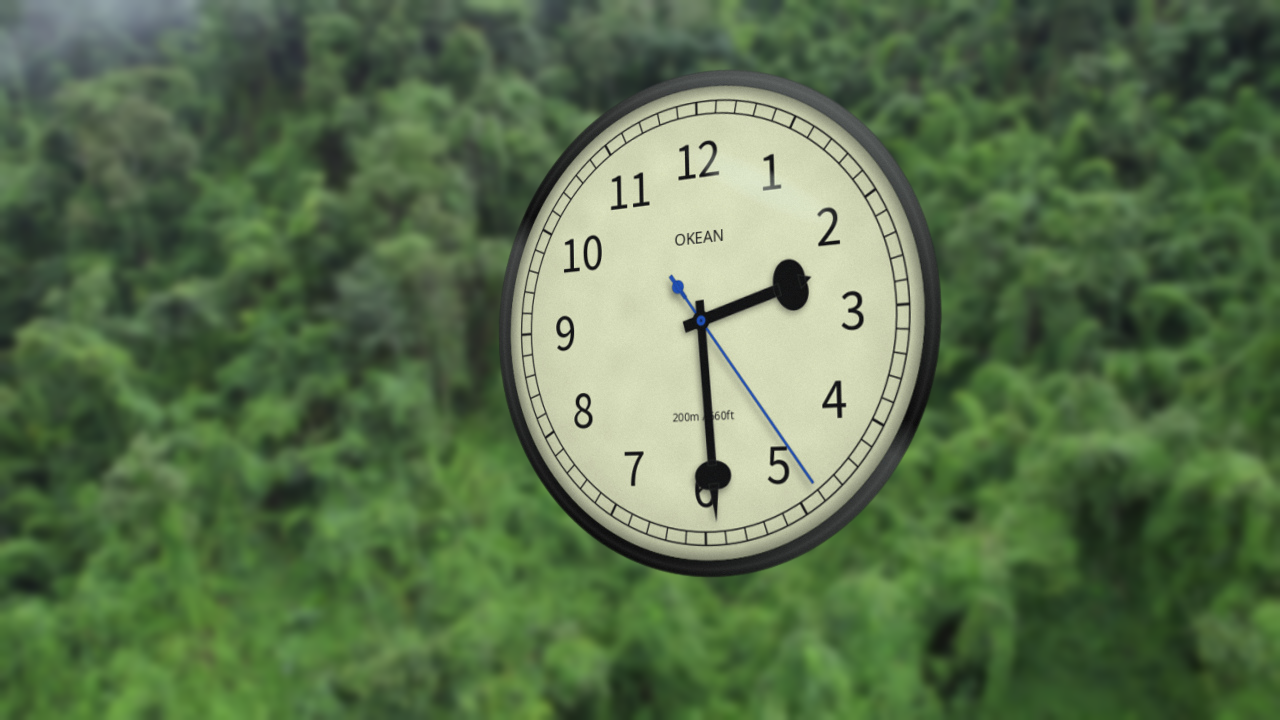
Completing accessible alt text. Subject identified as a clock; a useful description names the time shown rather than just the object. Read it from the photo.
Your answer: 2:29:24
